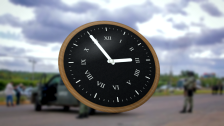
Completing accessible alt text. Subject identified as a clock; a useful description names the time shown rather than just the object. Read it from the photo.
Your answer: 2:55
